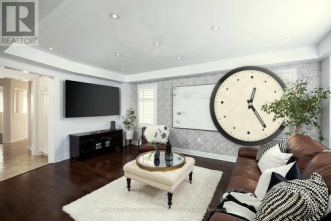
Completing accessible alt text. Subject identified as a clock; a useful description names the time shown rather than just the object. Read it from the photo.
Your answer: 12:24
